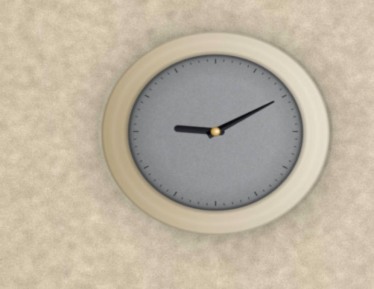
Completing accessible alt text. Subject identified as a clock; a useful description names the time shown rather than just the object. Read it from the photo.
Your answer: 9:10
